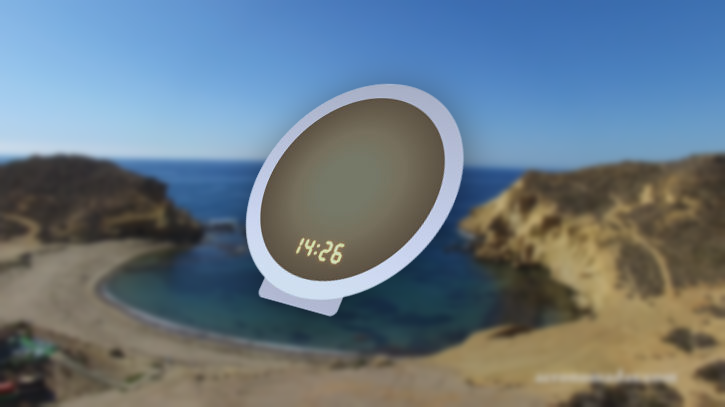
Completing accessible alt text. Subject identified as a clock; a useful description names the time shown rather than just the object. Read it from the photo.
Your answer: 14:26
